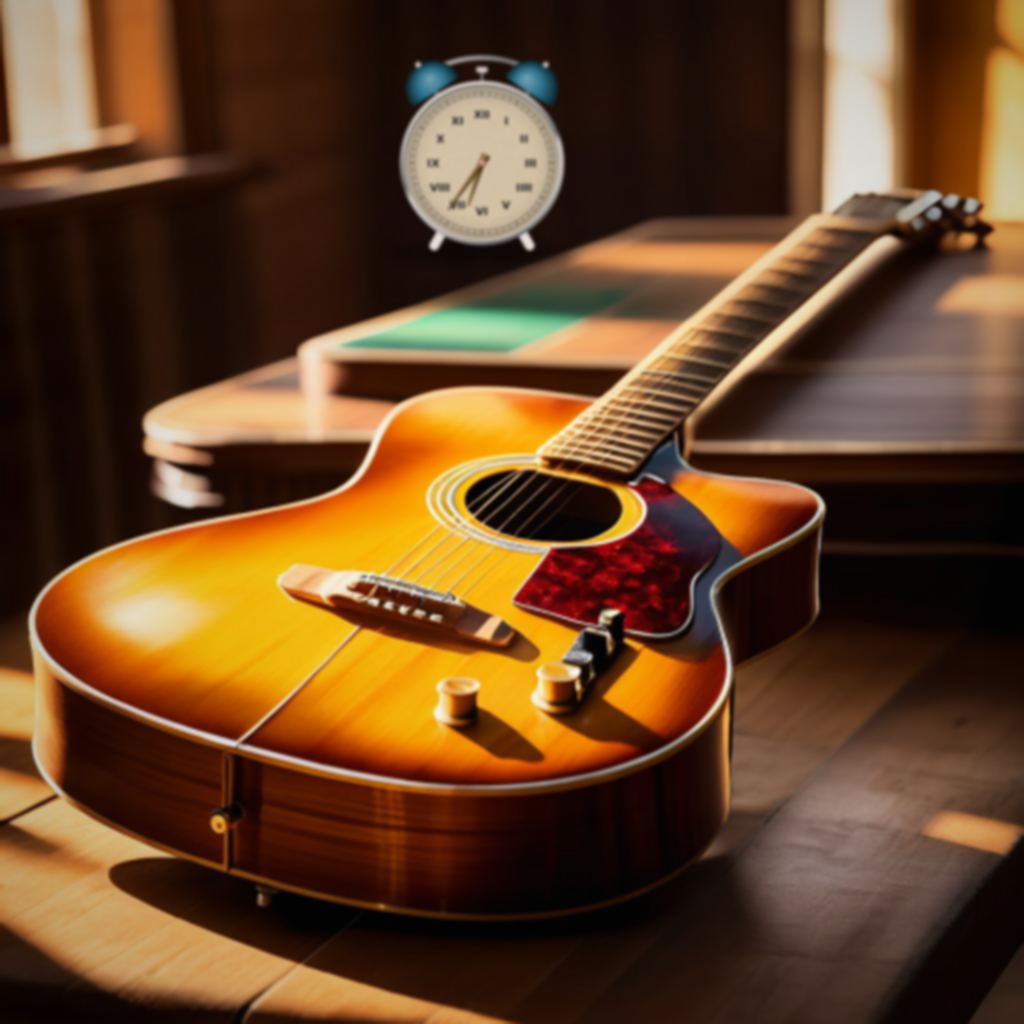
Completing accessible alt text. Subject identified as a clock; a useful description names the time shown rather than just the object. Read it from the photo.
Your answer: 6:36
